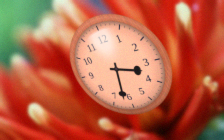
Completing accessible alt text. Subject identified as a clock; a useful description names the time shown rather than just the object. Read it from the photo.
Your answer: 3:32
